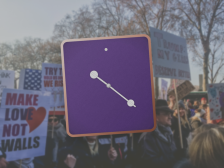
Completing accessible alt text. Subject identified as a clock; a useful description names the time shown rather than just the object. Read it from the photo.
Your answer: 10:22
